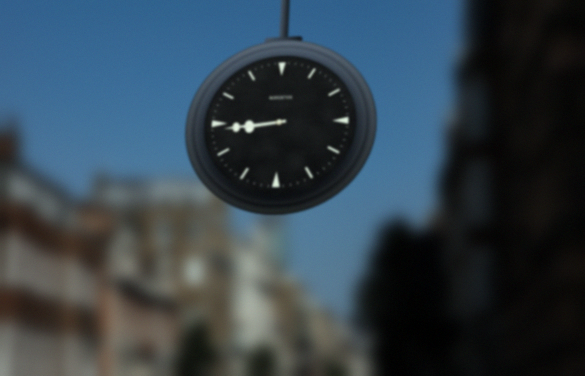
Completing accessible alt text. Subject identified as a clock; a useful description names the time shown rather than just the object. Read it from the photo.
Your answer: 8:44
